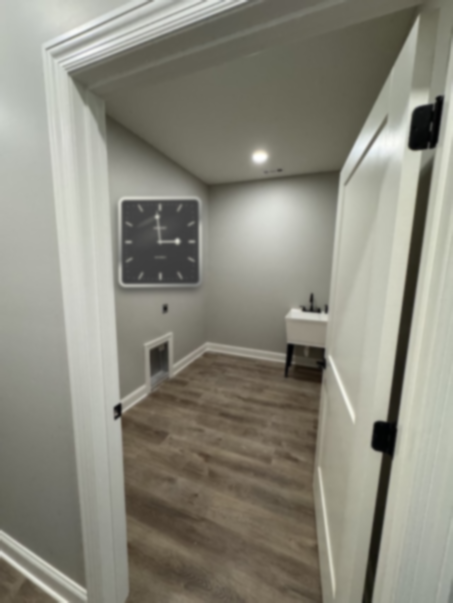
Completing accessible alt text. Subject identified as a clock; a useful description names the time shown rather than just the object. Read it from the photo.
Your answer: 2:59
